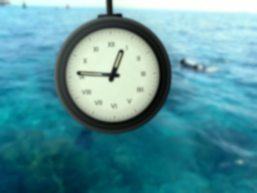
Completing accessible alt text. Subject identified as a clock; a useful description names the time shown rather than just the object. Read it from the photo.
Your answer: 12:46
